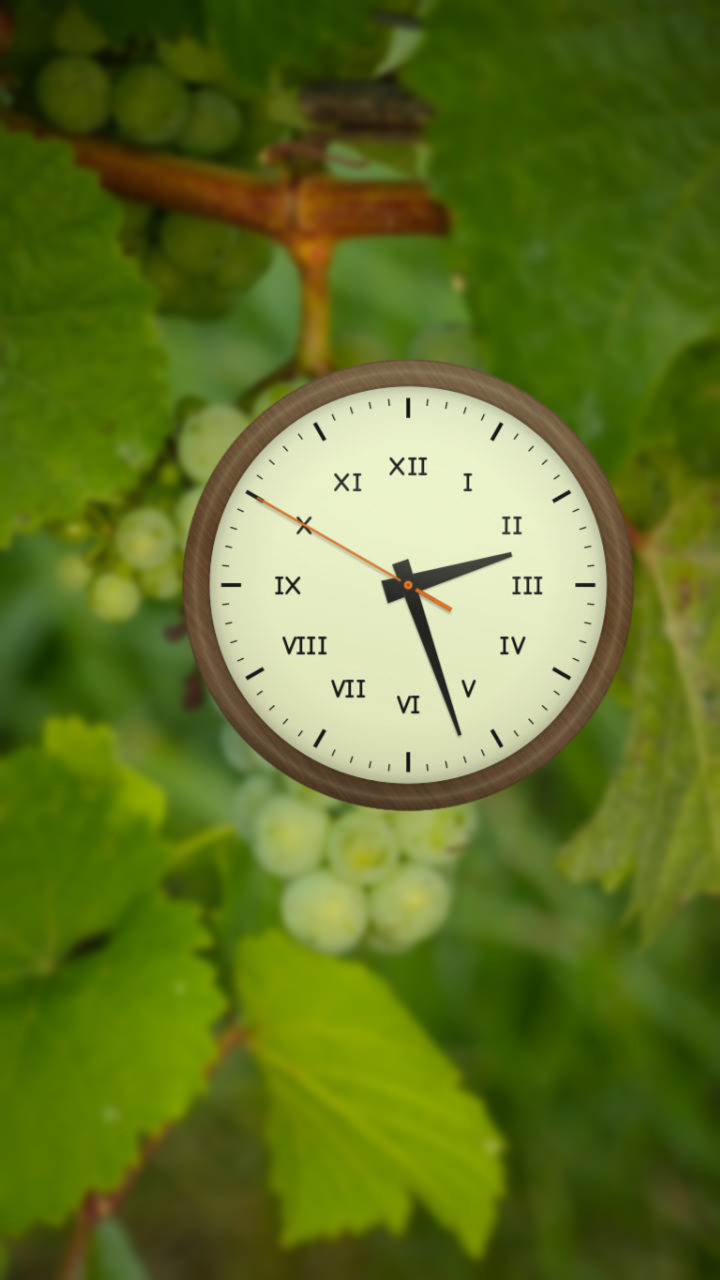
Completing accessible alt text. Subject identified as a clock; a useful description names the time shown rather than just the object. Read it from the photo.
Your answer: 2:26:50
